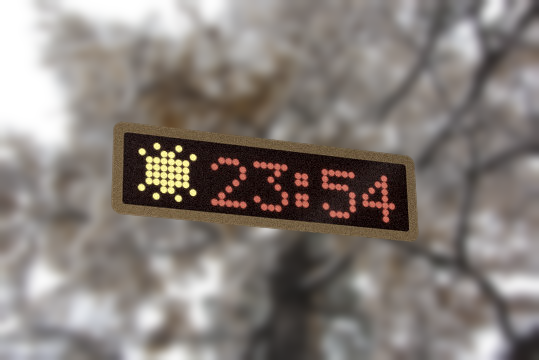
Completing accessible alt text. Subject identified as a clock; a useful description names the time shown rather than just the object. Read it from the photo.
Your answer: 23:54
